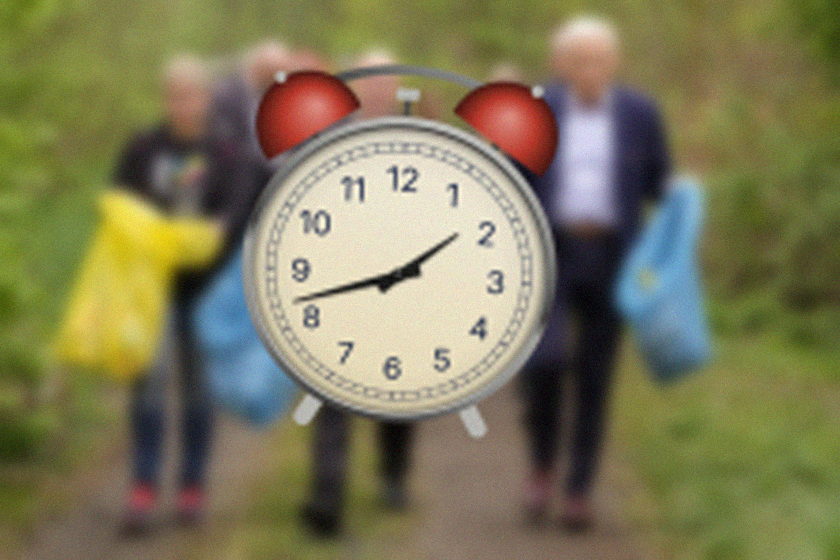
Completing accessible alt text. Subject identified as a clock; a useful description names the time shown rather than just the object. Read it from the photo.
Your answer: 1:42
